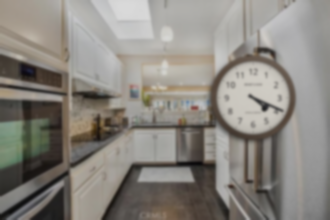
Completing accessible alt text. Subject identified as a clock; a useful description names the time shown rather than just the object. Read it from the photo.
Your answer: 4:19
